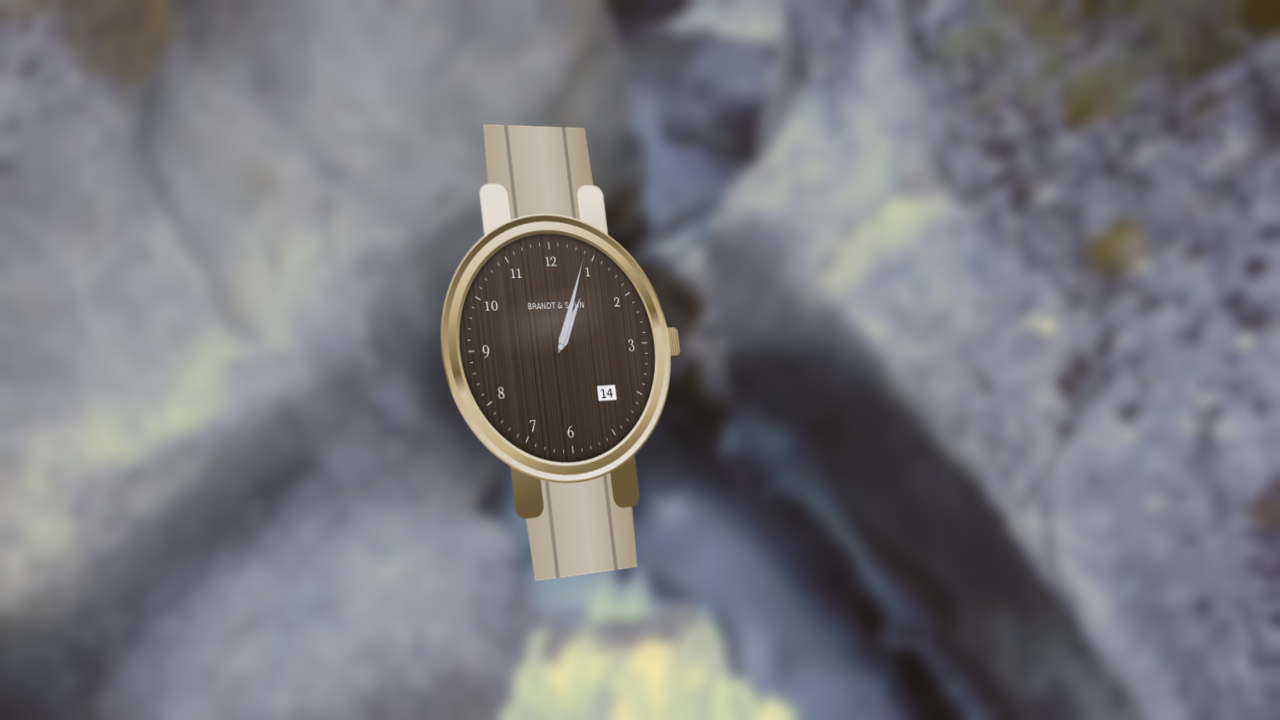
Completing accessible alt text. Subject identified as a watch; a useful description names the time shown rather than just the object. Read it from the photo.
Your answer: 1:04
